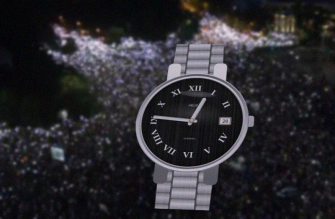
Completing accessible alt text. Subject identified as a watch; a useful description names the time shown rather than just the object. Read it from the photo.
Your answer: 12:46
